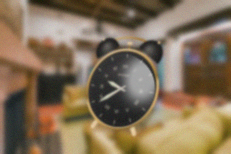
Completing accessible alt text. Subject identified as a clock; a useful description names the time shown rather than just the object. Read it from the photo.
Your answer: 9:39
